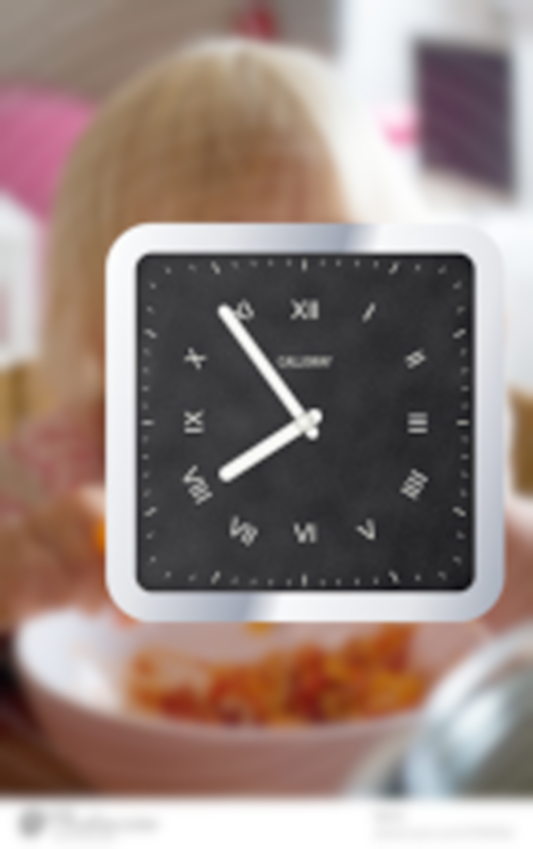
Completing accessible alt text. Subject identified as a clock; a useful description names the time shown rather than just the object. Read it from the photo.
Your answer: 7:54
